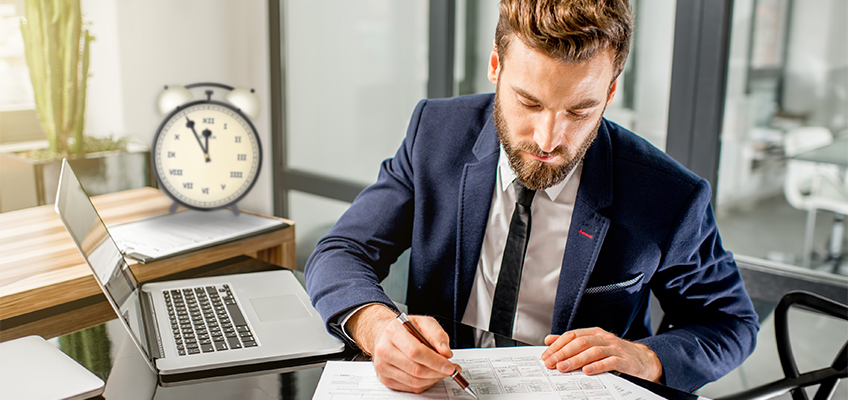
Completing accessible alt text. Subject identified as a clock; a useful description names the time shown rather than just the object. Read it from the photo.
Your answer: 11:55
